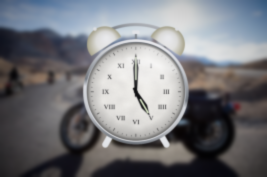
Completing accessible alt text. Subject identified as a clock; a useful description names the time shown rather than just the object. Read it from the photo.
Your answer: 5:00
